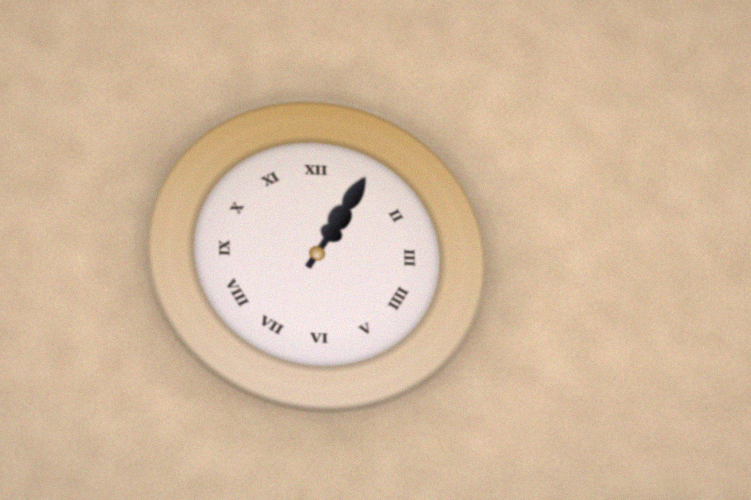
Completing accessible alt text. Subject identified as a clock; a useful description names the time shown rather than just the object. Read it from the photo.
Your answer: 1:05
